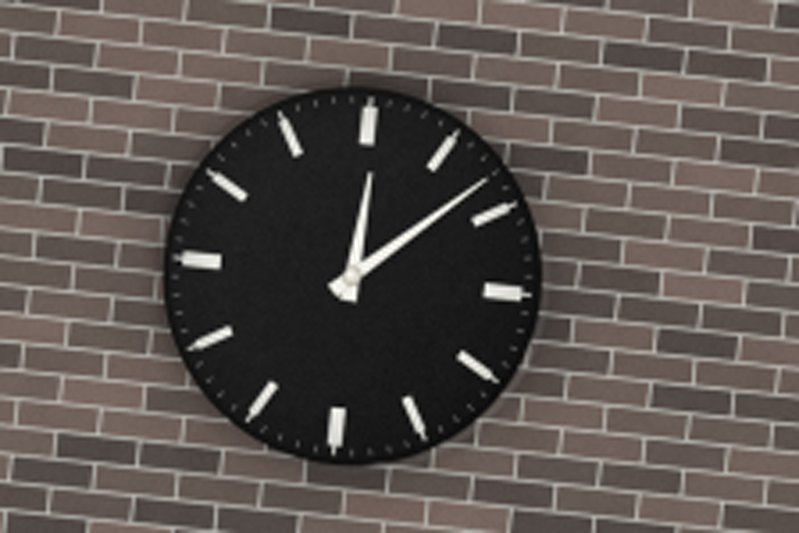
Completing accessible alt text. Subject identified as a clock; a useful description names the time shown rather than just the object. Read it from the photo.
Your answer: 12:08
